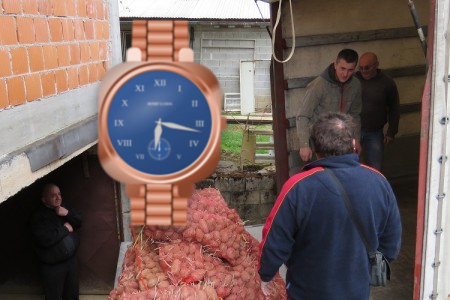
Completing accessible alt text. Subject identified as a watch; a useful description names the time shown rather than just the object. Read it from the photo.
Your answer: 6:17
